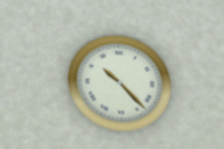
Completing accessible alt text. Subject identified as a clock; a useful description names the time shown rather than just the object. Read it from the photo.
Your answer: 10:23
